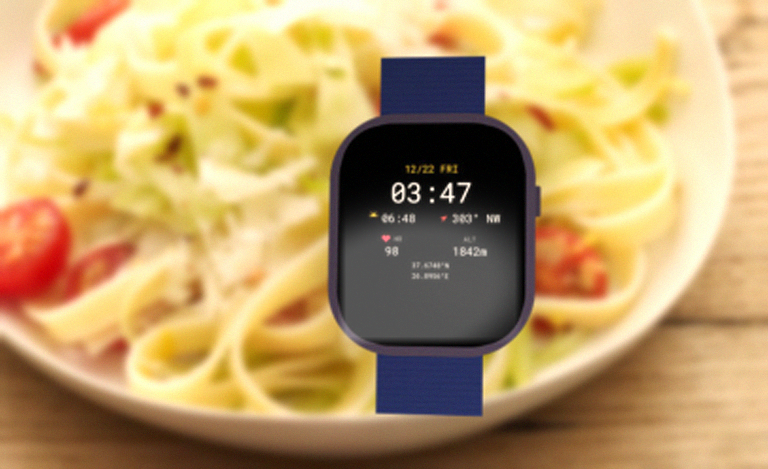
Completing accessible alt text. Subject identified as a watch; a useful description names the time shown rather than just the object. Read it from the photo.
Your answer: 3:47
